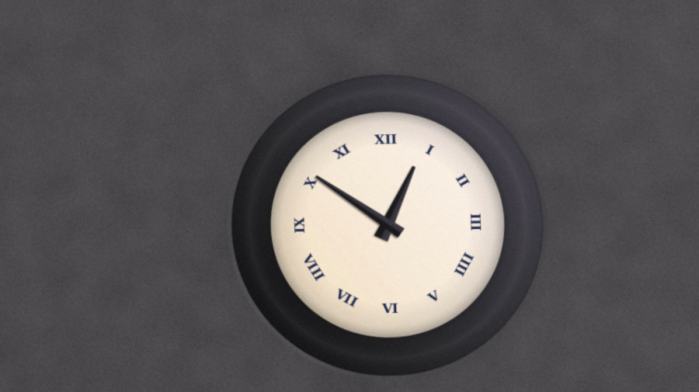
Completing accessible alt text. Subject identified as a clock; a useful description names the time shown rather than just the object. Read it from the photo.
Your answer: 12:51
